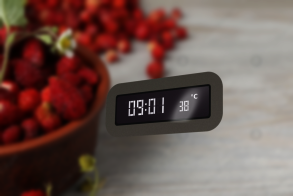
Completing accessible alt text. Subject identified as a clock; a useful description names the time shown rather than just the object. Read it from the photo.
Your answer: 9:01
